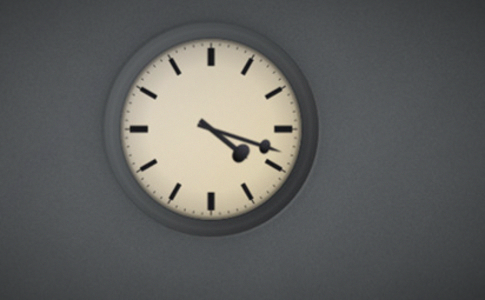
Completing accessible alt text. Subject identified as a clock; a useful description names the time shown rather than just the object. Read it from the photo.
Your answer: 4:18
